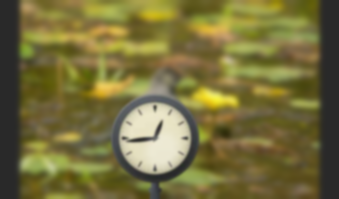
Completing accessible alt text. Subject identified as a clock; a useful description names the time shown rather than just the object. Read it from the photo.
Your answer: 12:44
